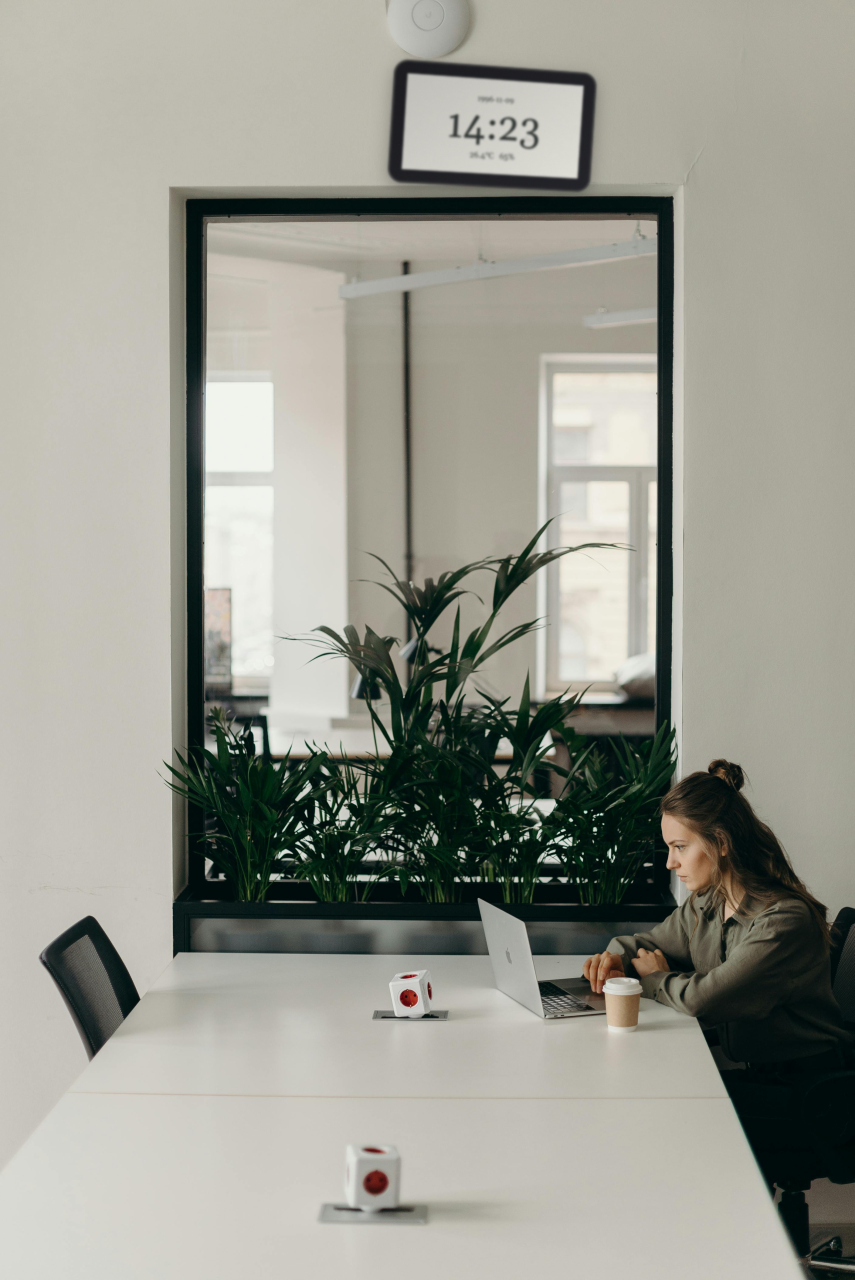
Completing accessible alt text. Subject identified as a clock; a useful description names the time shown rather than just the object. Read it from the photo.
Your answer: 14:23
